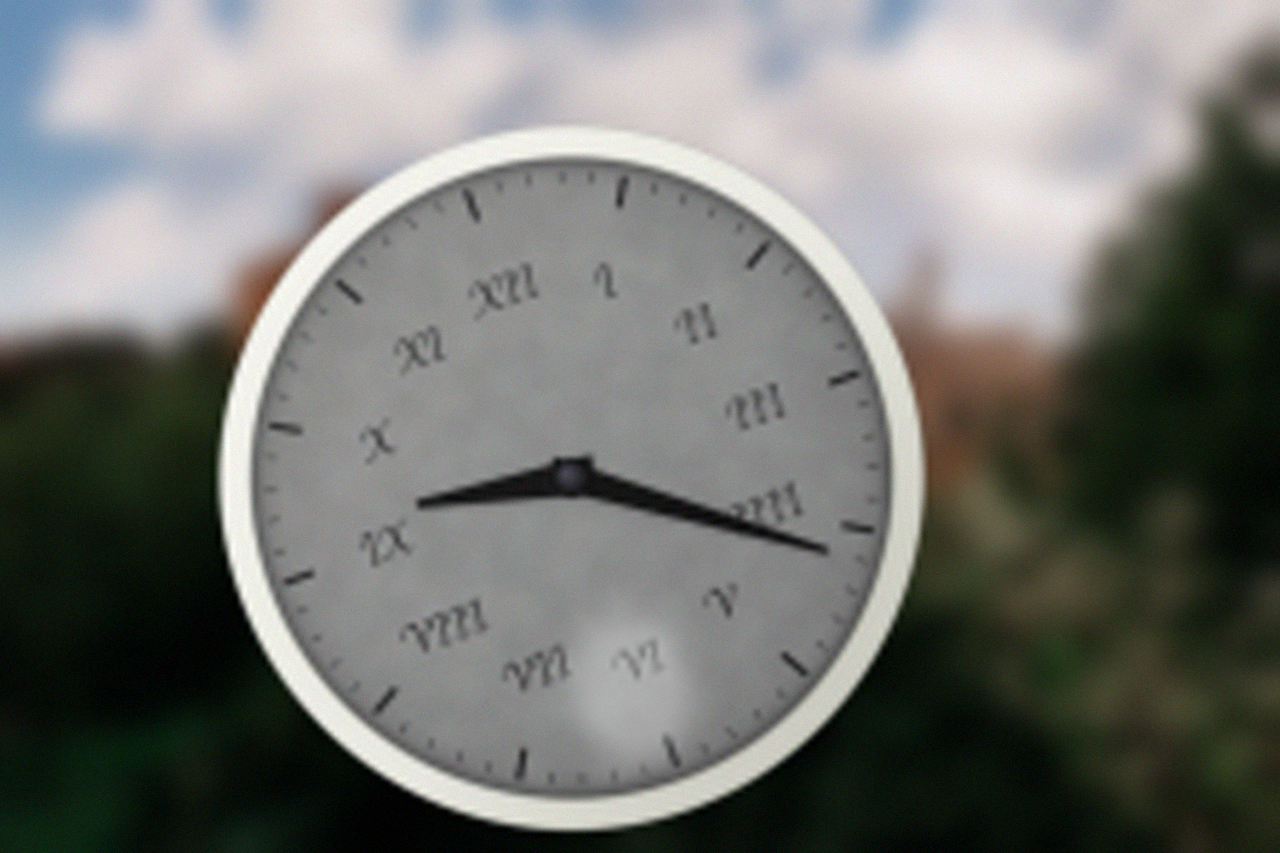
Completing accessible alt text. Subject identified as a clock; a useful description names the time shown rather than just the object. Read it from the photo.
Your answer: 9:21
